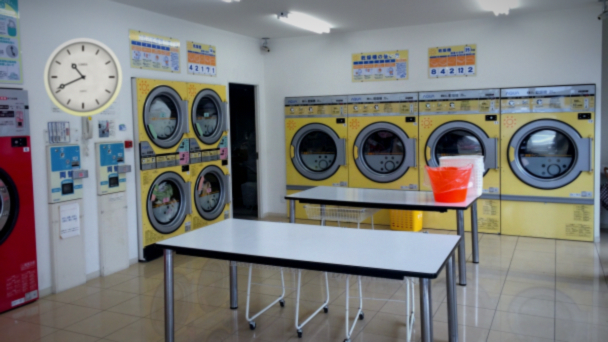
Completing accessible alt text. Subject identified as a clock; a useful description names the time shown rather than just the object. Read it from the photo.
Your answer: 10:41
